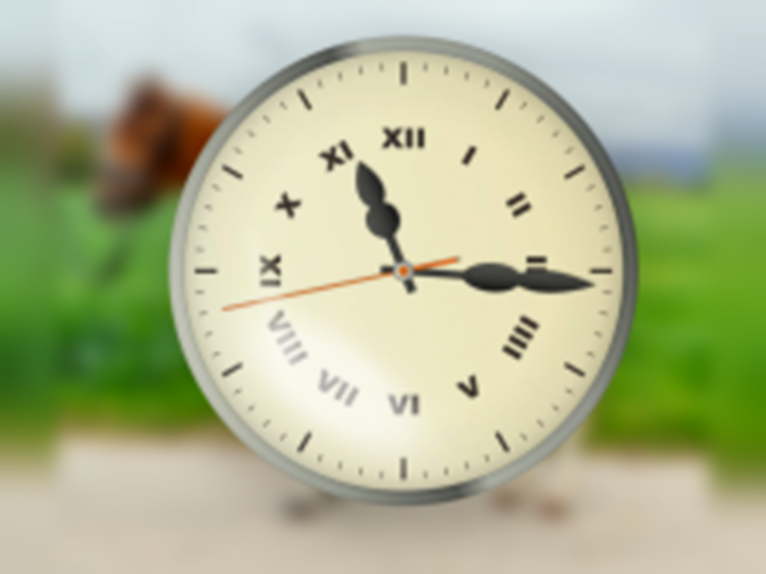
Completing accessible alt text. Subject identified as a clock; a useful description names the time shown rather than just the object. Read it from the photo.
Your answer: 11:15:43
